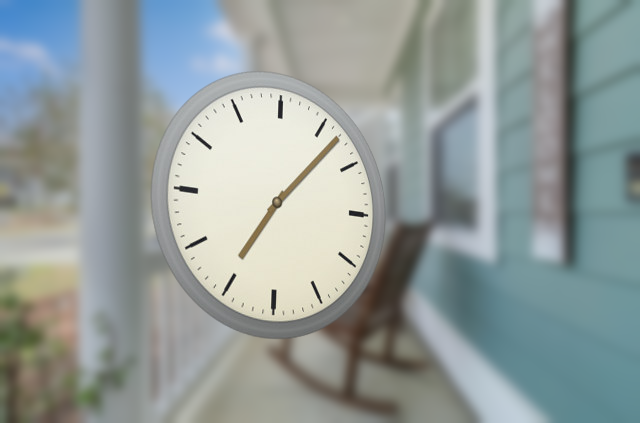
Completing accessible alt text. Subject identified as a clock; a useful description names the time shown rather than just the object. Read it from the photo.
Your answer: 7:07
